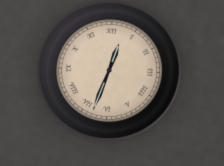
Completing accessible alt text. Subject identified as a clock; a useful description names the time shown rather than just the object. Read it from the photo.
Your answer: 12:33
